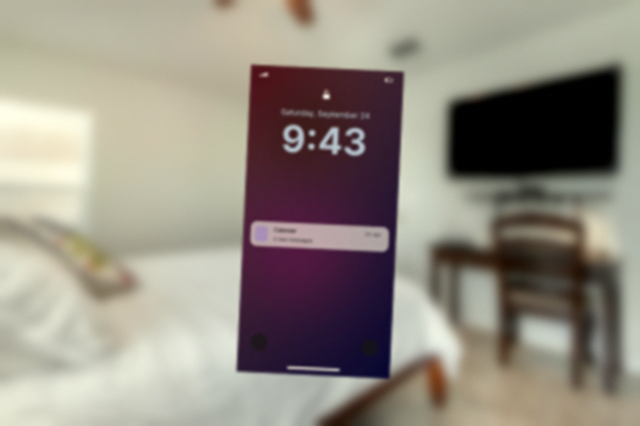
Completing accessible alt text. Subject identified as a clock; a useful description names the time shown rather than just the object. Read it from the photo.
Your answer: 9:43
